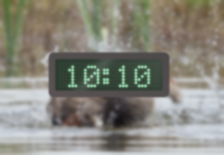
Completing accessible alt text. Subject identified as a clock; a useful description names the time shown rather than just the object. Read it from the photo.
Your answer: 10:10
